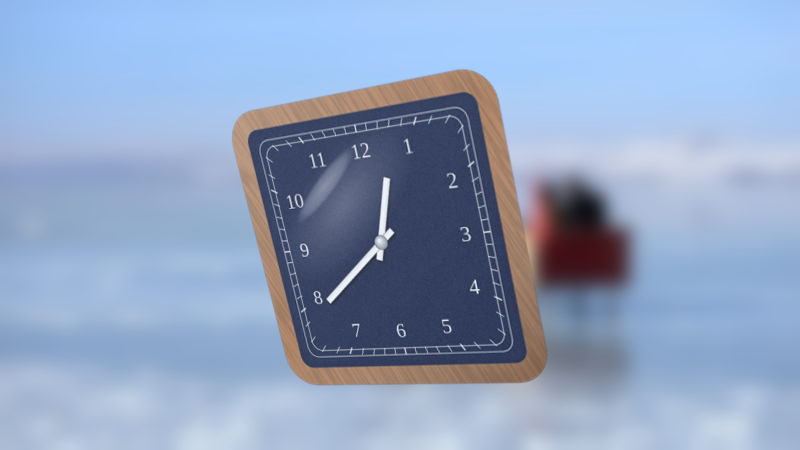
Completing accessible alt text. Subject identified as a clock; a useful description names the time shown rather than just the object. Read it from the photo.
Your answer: 12:39
